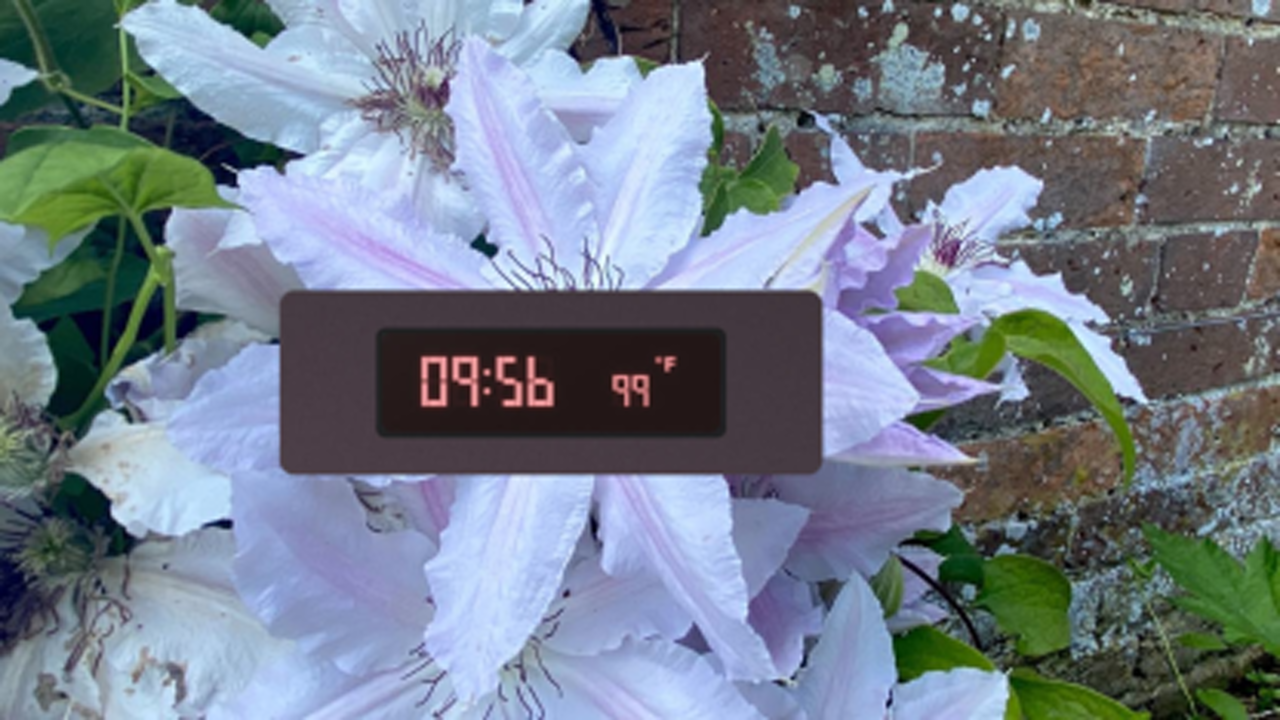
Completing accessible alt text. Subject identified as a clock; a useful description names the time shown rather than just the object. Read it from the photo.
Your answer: 9:56
